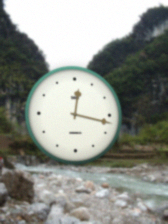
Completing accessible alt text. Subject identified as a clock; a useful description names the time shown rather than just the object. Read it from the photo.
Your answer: 12:17
